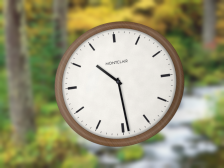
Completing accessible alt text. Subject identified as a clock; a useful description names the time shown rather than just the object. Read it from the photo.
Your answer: 10:29
